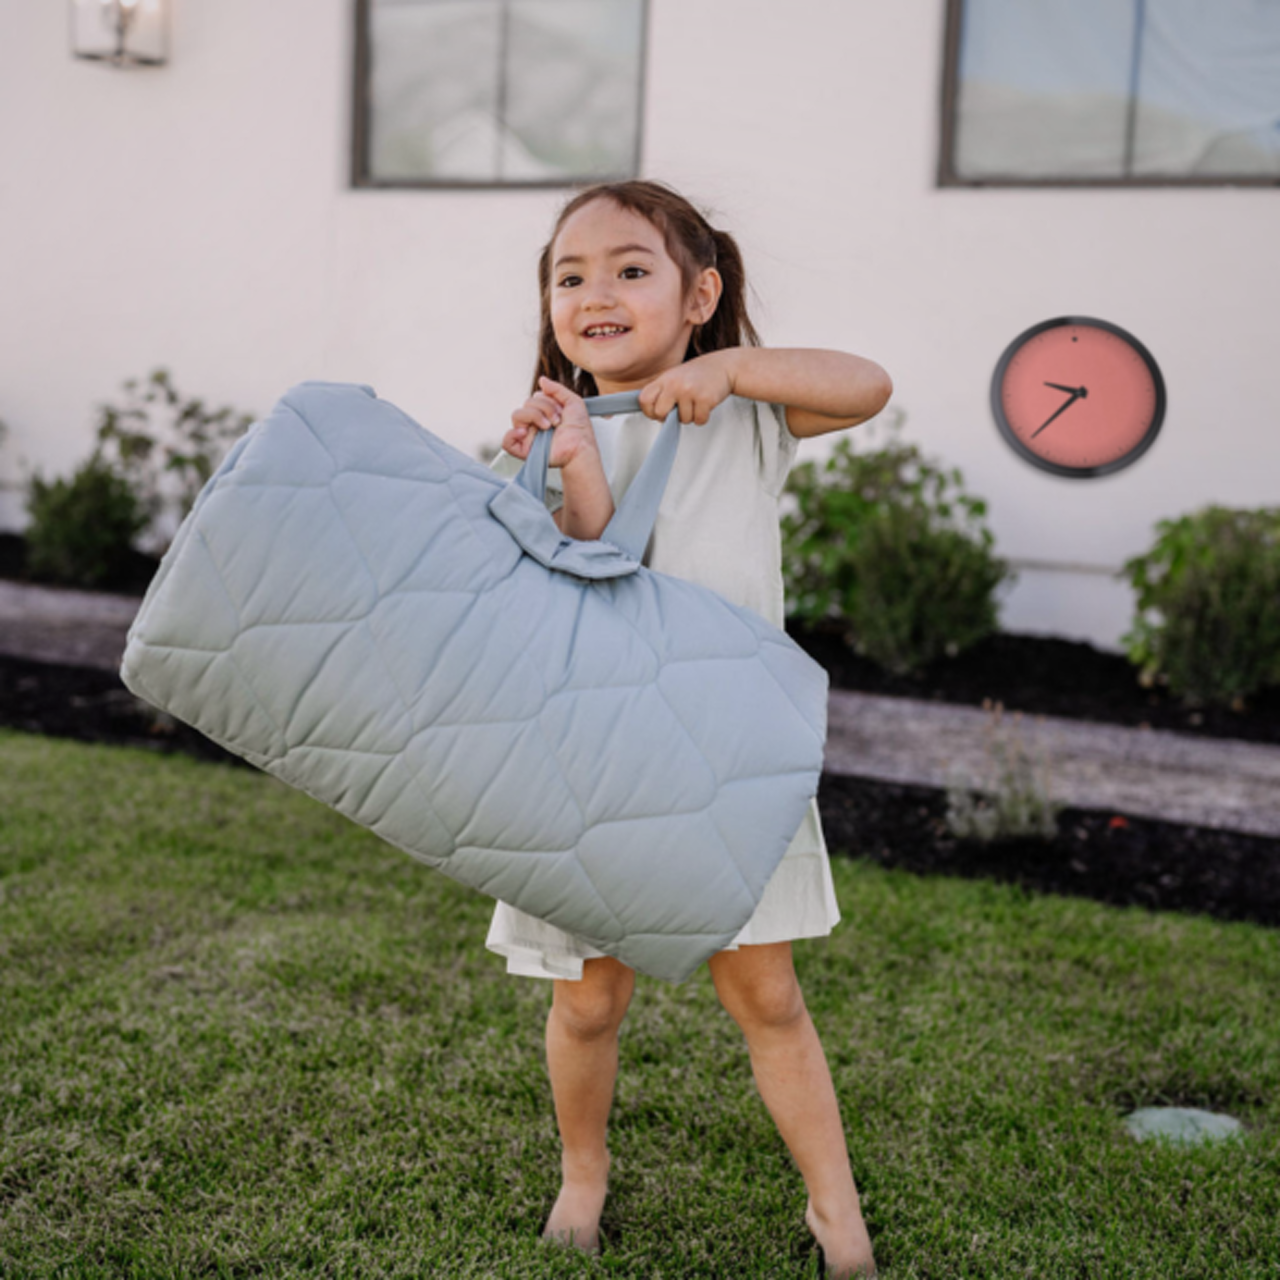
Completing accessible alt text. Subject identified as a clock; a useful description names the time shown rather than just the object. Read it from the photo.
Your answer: 9:38
